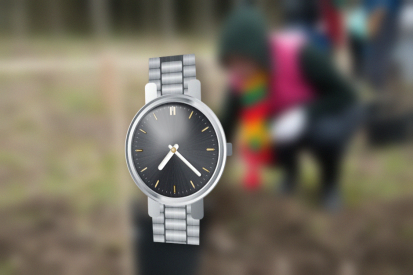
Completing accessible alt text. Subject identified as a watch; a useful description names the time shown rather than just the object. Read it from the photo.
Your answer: 7:22
